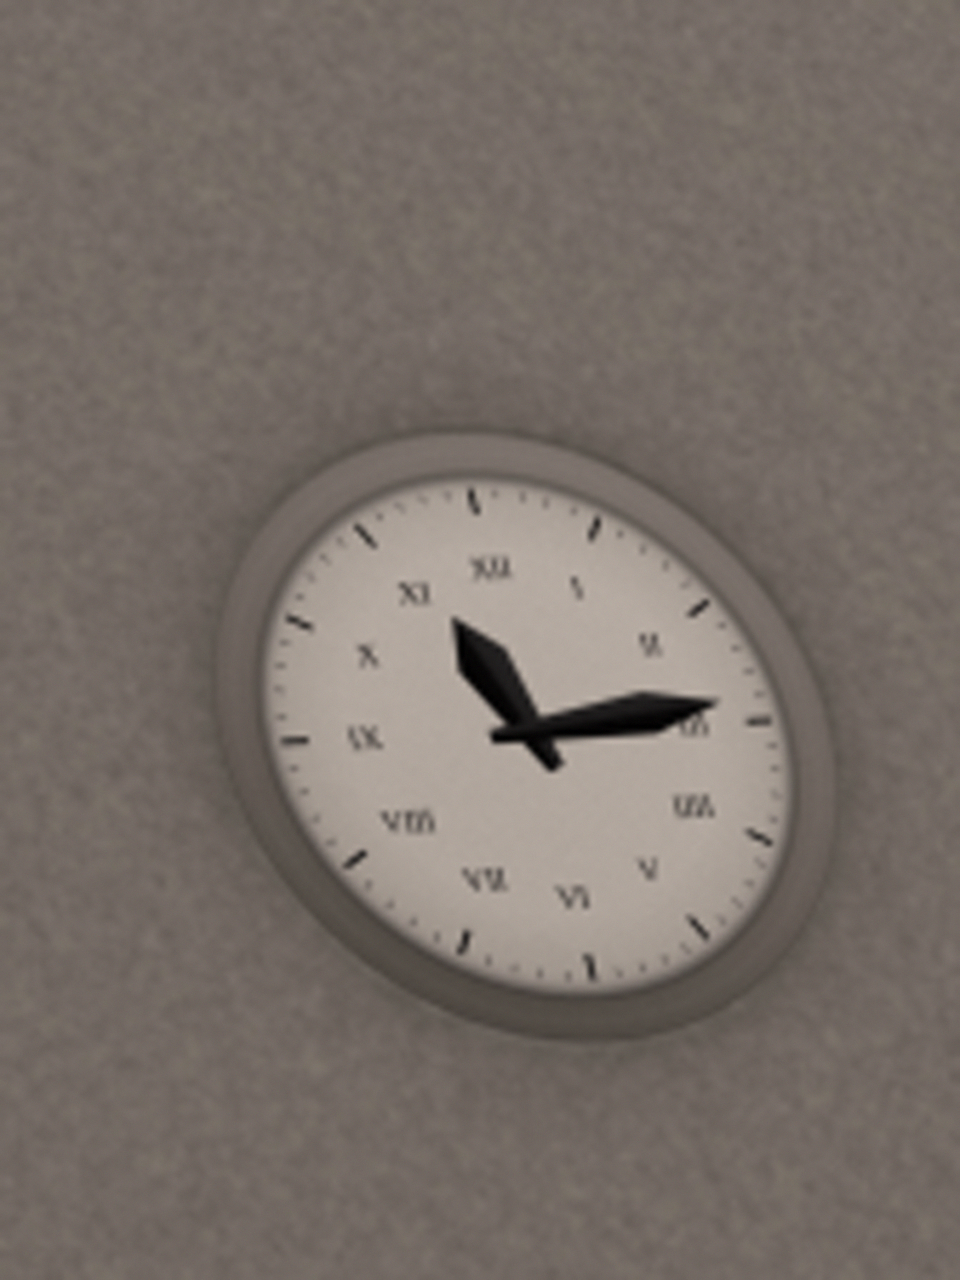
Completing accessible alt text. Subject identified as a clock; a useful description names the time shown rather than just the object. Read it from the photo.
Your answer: 11:14
